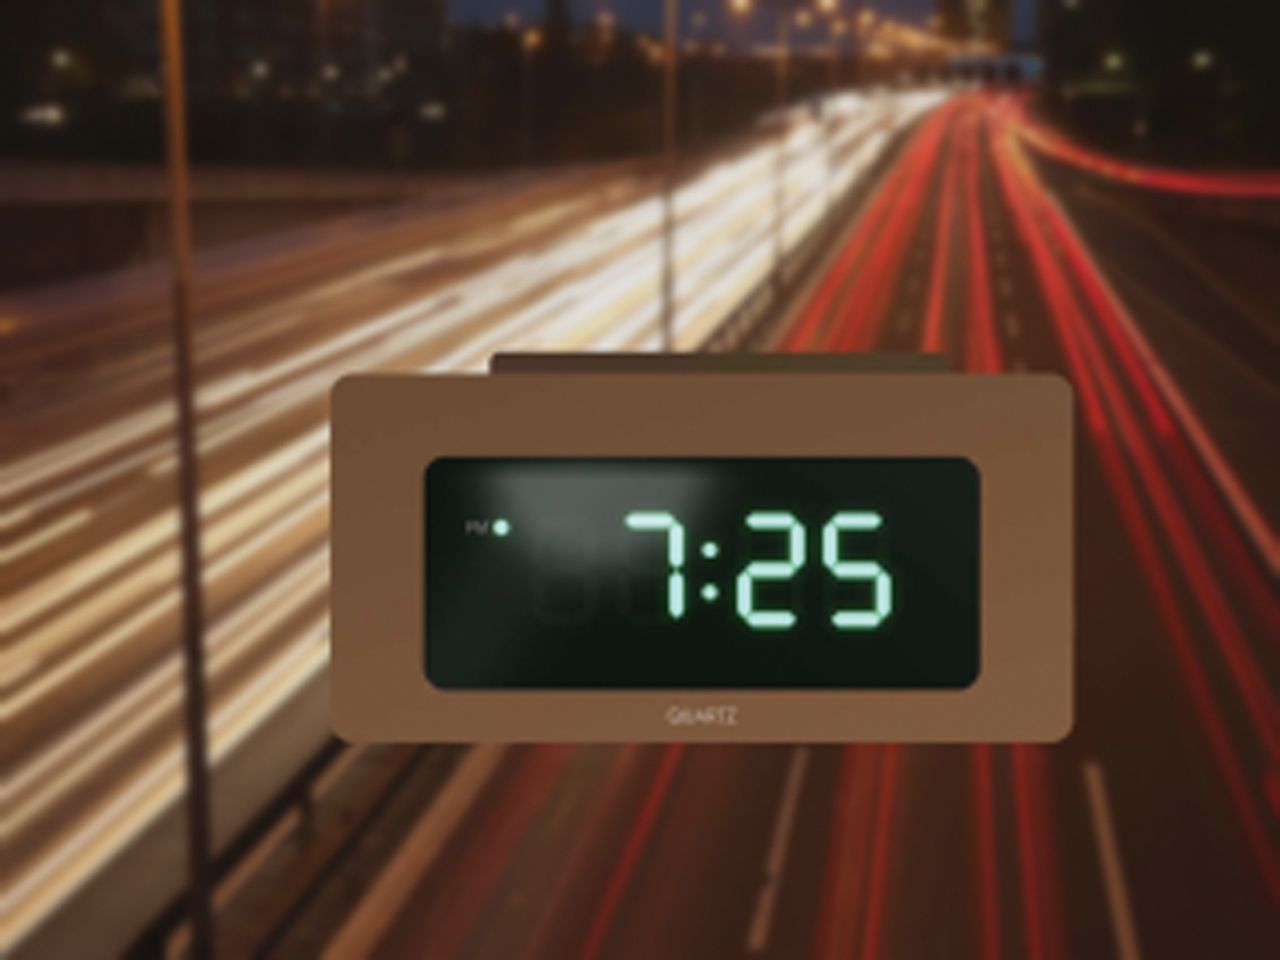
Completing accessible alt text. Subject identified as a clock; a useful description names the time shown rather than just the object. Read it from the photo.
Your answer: 7:25
